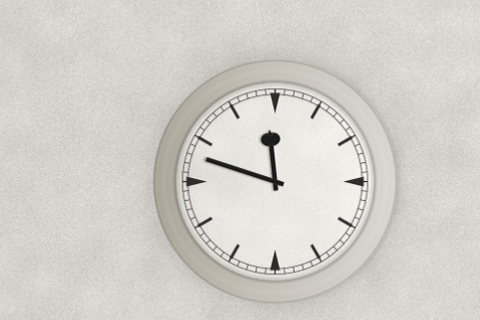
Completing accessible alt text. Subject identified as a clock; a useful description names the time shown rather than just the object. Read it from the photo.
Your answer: 11:48
